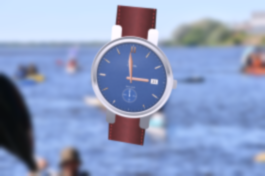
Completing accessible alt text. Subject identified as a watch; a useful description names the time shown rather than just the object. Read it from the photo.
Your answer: 2:59
